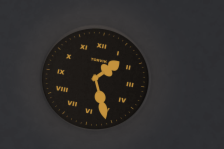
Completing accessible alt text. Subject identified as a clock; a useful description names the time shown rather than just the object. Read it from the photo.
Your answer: 1:26
